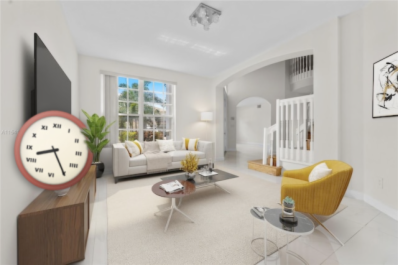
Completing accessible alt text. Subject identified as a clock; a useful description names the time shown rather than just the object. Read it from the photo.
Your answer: 8:25
